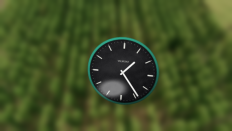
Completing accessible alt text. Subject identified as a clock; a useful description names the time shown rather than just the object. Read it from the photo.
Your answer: 1:24
